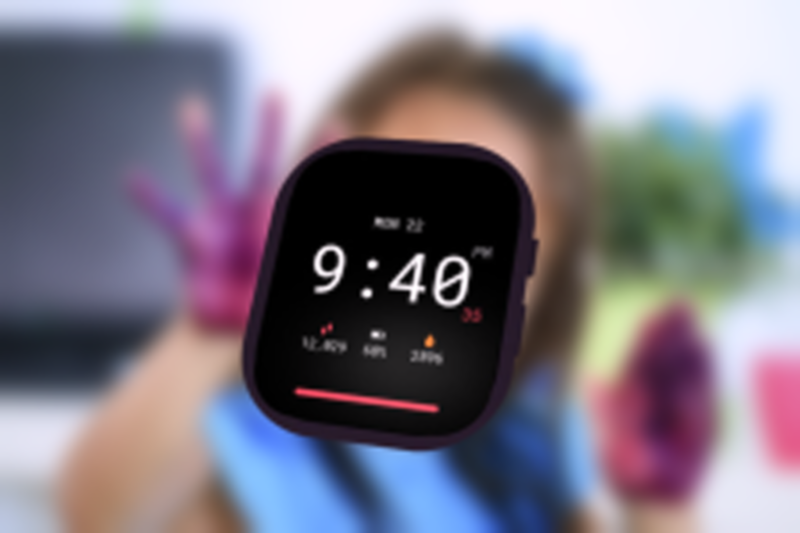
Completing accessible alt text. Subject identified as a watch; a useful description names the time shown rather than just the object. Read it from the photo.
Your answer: 9:40
